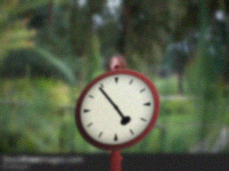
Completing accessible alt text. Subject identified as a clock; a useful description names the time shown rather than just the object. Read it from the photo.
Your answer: 4:54
